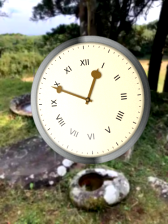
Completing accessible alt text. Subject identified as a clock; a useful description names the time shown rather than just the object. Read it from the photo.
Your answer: 12:49
